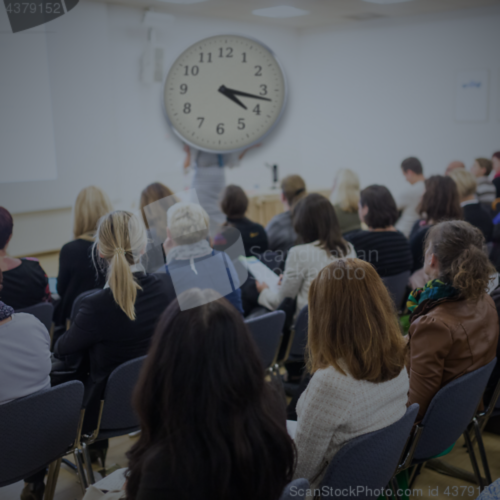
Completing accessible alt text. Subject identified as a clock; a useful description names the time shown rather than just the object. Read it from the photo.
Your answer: 4:17
